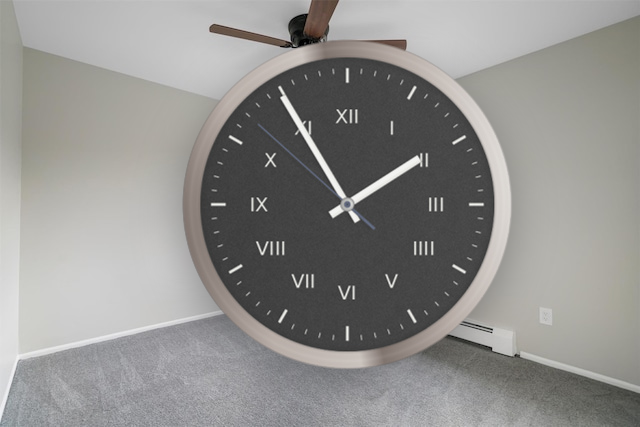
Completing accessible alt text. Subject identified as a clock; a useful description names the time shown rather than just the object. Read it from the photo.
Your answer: 1:54:52
